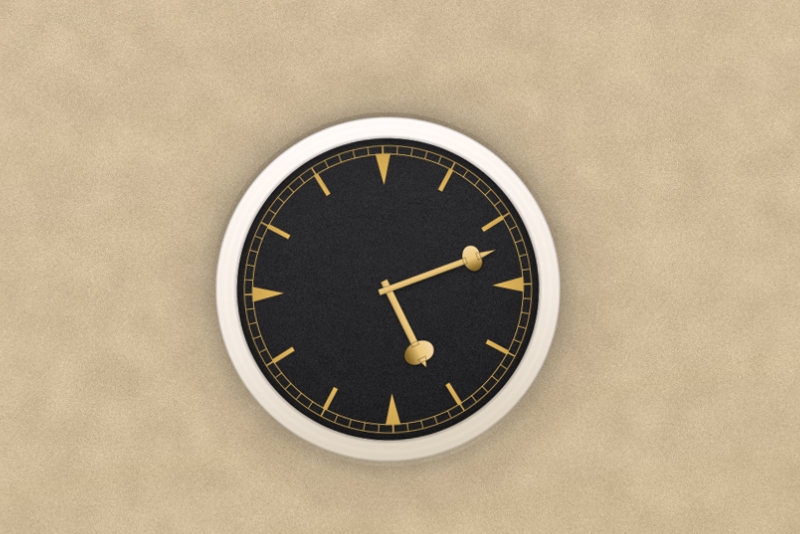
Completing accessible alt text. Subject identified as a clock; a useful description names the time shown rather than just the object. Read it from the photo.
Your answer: 5:12
